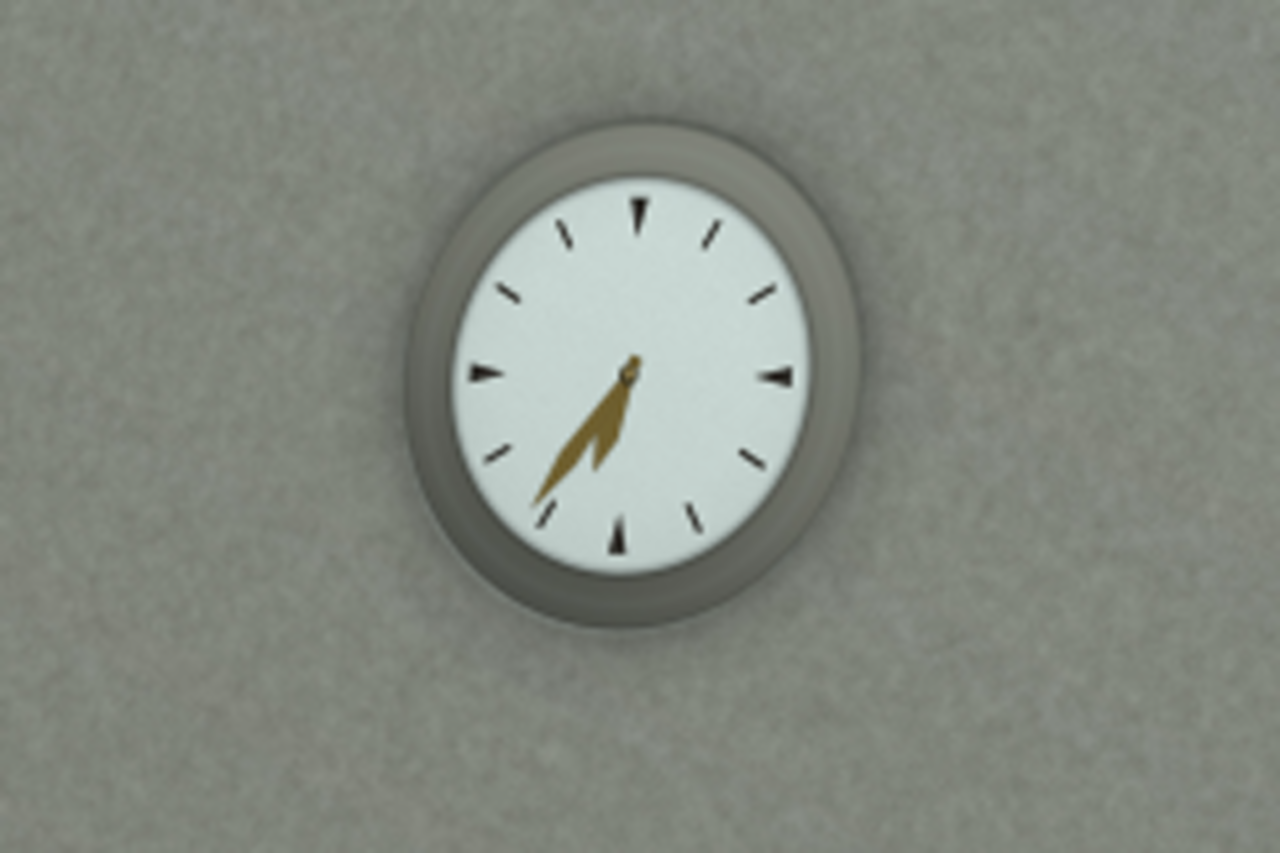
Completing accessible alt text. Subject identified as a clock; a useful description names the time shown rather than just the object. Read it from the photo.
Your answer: 6:36
